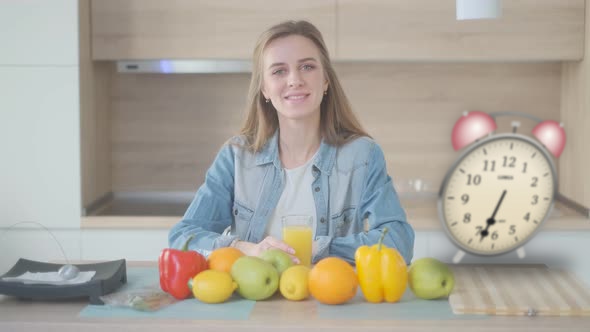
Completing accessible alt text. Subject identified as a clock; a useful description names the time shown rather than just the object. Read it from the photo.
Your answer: 6:33
